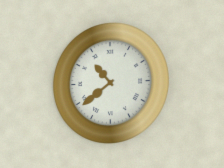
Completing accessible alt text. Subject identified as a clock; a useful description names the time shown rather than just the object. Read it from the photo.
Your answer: 10:39
